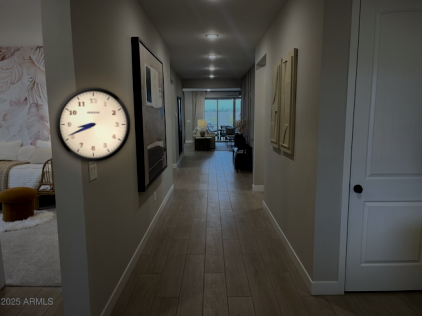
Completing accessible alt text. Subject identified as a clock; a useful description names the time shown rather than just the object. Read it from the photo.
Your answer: 8:41
